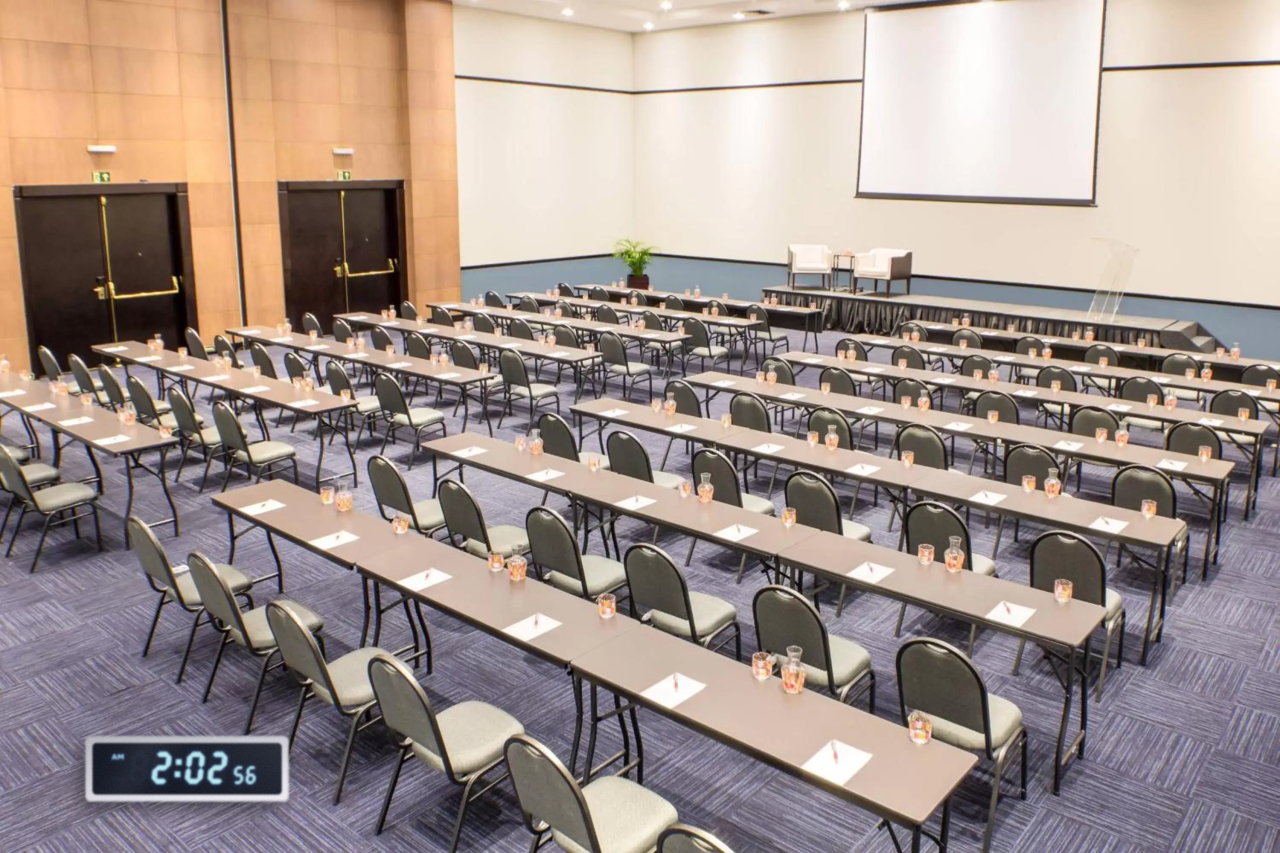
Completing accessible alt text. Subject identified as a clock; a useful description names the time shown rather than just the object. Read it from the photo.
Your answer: 2:02:56
